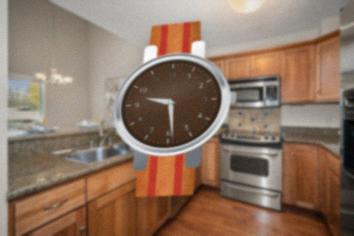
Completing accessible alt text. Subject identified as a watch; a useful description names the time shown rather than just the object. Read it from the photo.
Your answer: 9:29
